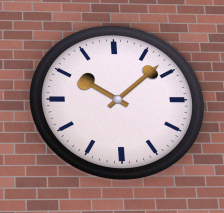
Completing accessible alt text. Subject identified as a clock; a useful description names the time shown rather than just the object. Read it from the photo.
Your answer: 10:08
